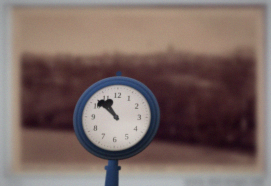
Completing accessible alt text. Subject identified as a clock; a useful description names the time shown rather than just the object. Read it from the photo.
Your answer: 10:52
